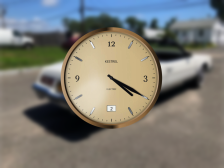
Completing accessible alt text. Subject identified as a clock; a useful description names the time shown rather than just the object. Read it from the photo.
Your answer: 4:20
